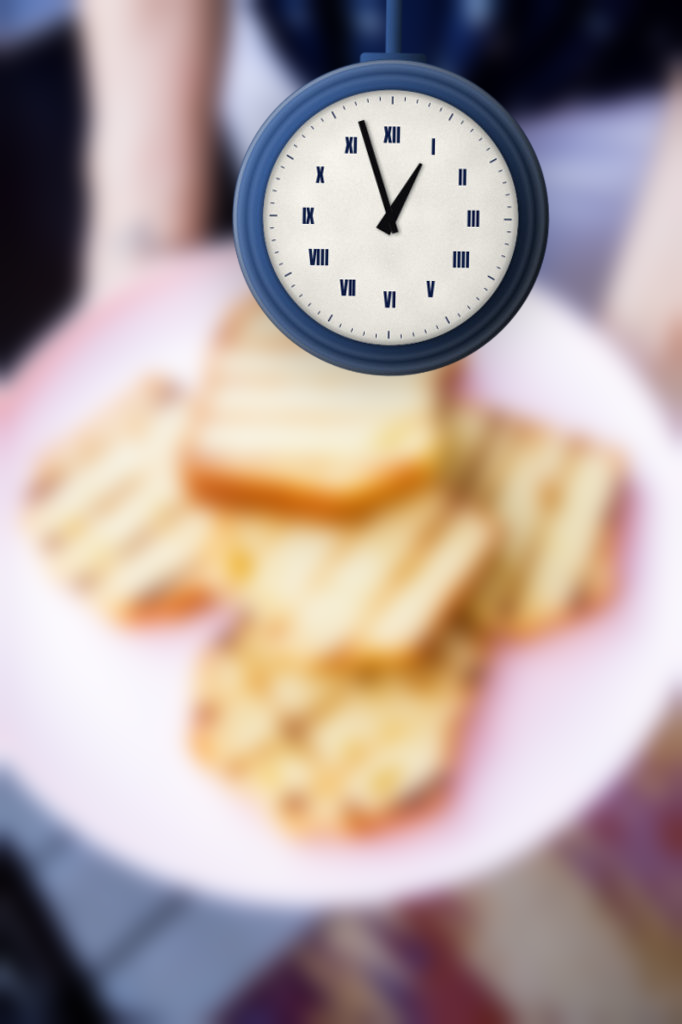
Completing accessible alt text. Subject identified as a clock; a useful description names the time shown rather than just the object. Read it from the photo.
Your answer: 12:57
